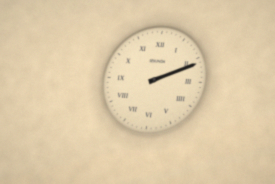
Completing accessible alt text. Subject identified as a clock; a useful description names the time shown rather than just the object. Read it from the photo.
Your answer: 2:11
